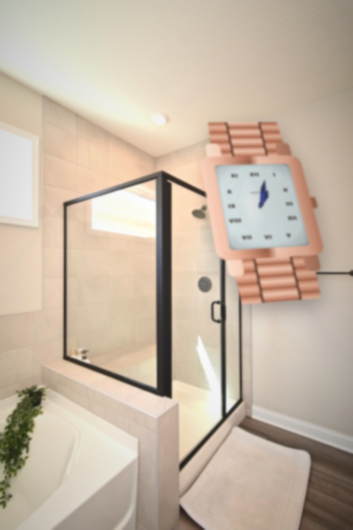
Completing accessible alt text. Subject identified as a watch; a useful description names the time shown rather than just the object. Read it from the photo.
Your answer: 1:03
